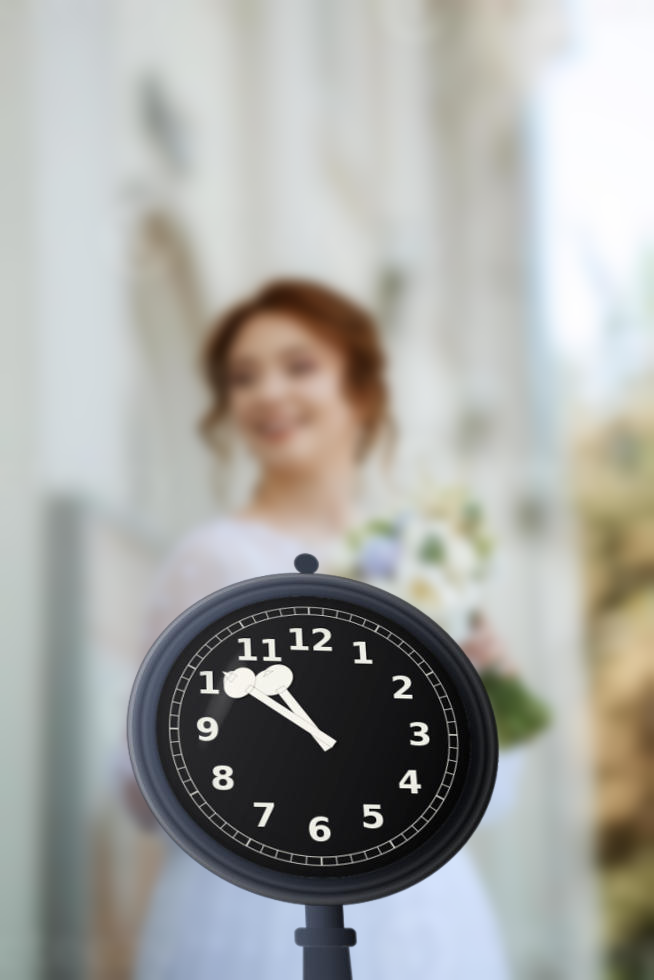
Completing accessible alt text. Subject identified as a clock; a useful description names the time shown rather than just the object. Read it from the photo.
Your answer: 10:51
